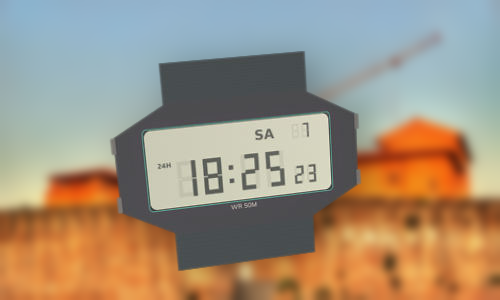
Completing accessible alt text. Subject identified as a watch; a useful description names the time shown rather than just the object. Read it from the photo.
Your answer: 18:25:23
